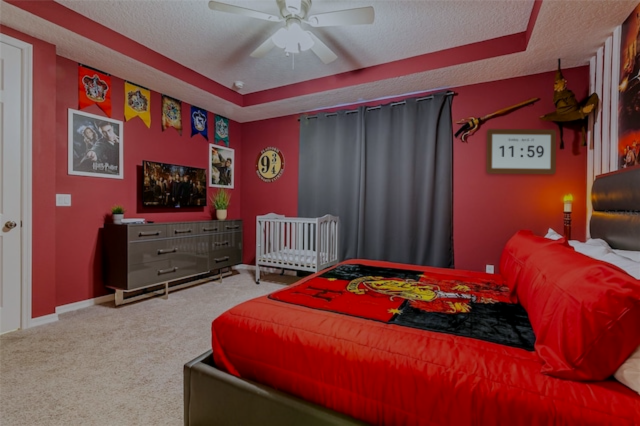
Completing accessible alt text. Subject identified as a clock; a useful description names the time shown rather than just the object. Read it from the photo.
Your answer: 11:59
